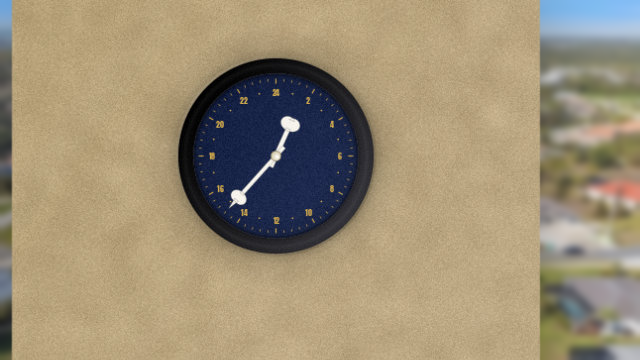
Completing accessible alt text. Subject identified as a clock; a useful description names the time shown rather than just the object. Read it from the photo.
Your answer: 1:37
